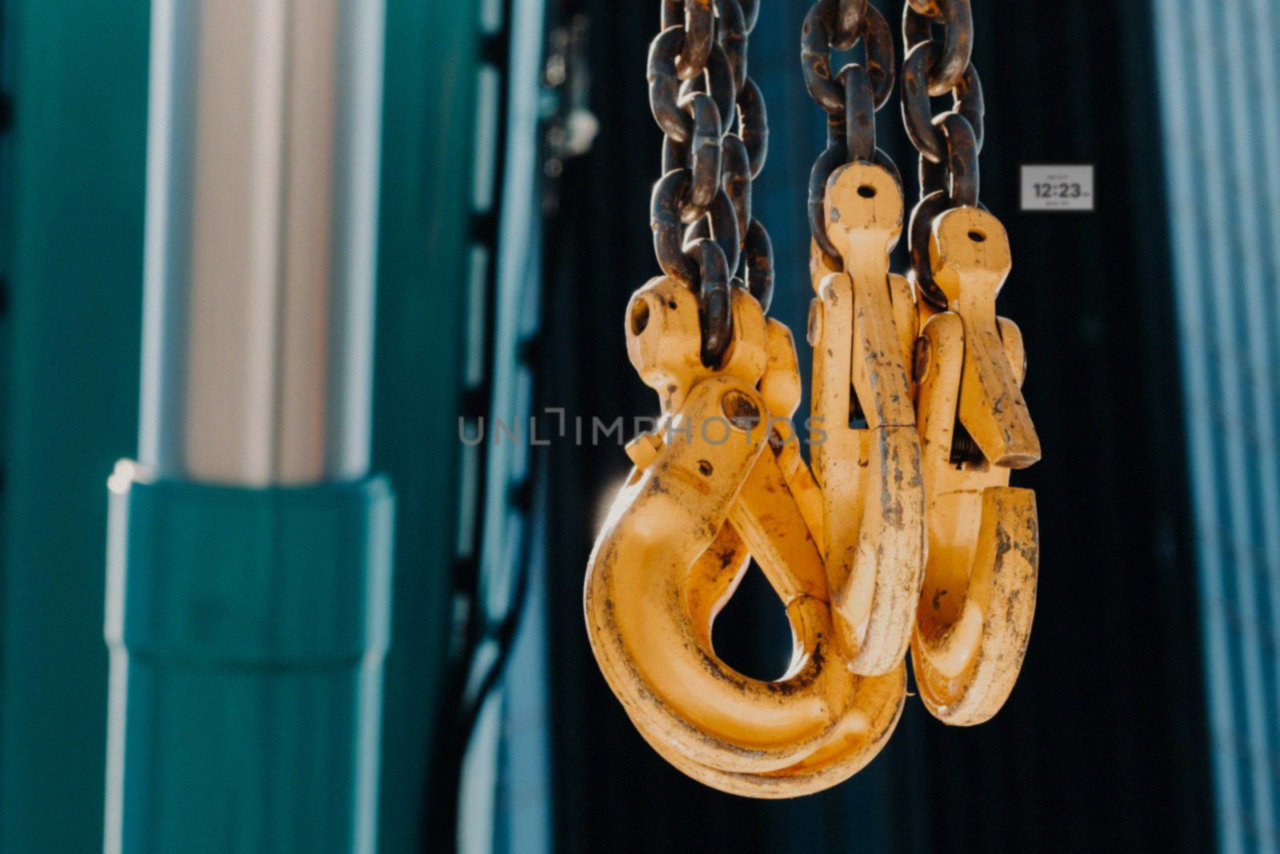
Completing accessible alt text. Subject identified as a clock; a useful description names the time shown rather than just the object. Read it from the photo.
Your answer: 12:23
